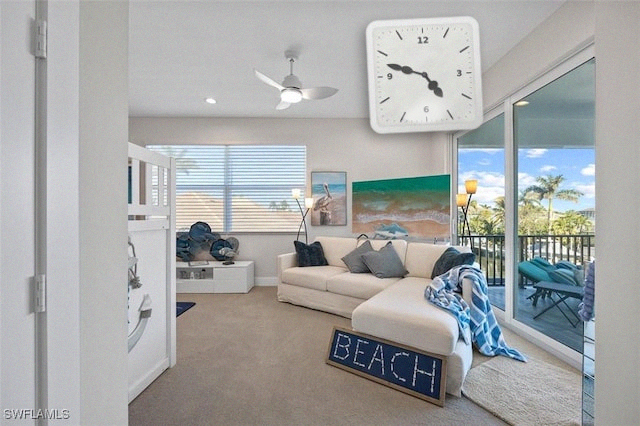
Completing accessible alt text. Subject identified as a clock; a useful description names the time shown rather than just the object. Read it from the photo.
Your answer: 4:48
